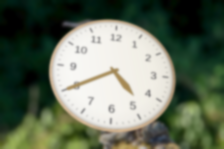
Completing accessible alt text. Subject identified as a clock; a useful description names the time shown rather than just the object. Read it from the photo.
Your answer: 4:40
